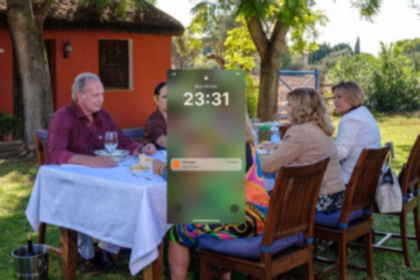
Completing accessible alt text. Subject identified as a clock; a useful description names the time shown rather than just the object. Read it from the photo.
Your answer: 23:31
